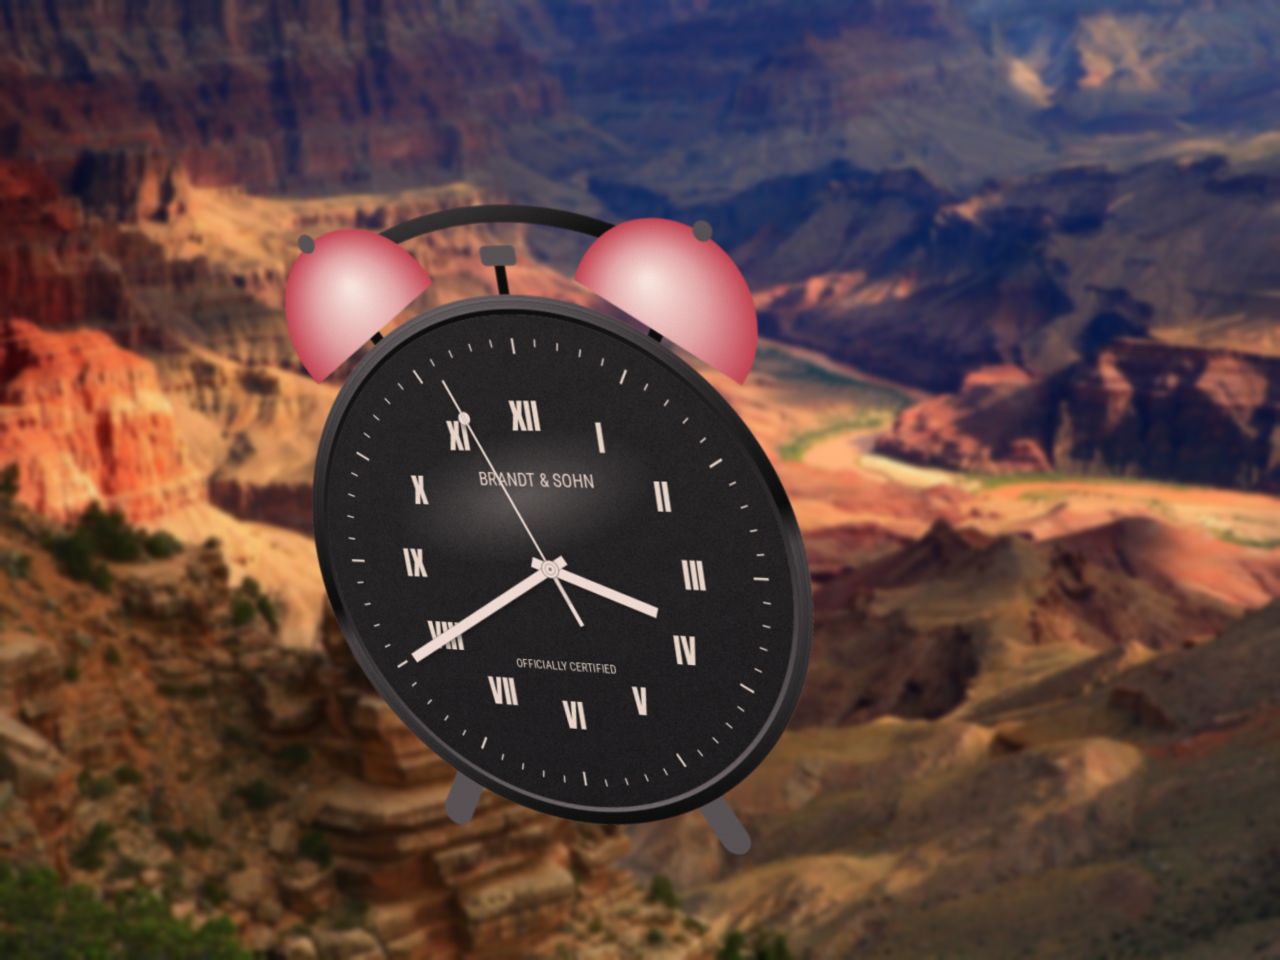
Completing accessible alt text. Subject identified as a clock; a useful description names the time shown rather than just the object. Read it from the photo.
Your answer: 3:39:56
